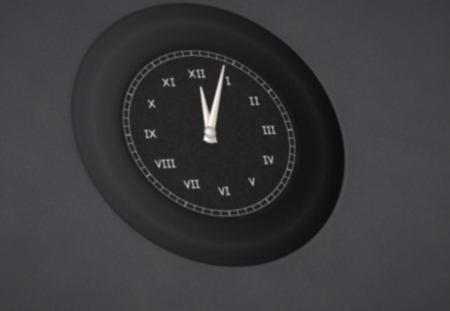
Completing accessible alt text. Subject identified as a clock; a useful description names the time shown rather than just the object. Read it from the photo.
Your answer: 12:04
